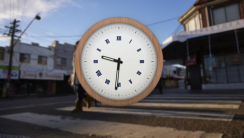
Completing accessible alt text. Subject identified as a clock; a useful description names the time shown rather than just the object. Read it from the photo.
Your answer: 9:31
